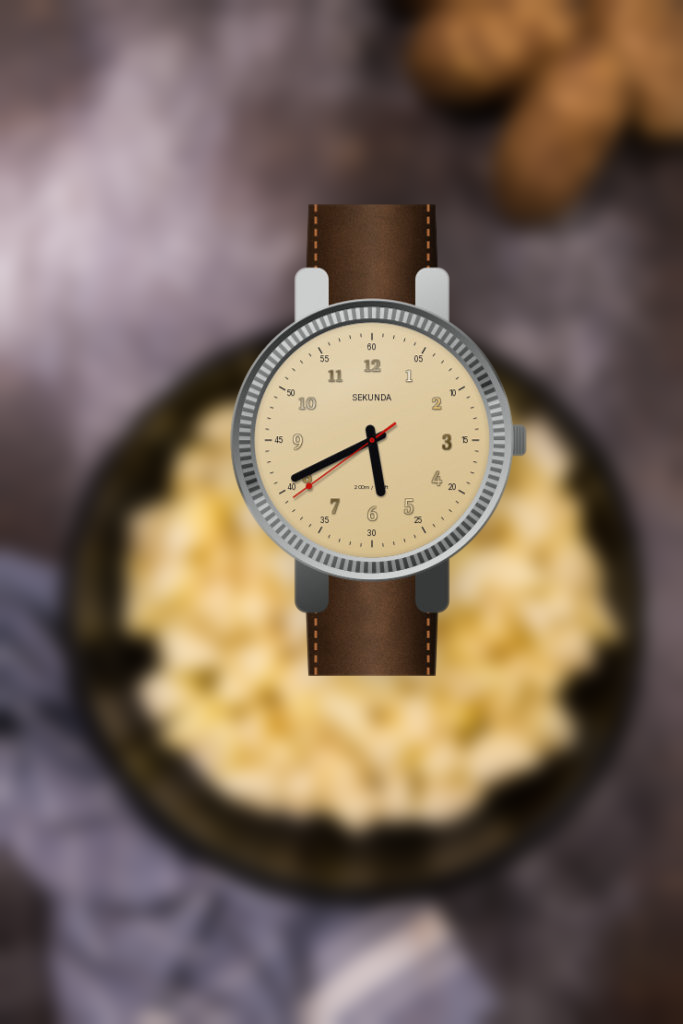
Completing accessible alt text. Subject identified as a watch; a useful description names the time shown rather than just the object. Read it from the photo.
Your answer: 5:40:39
